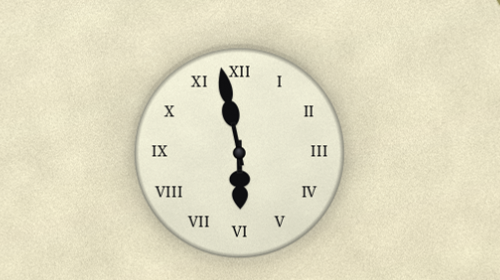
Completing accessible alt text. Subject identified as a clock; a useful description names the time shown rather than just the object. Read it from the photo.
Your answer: 5:58
